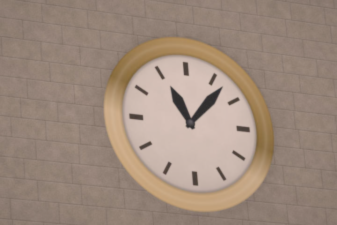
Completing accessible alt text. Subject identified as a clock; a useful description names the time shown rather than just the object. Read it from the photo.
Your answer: 11:07
